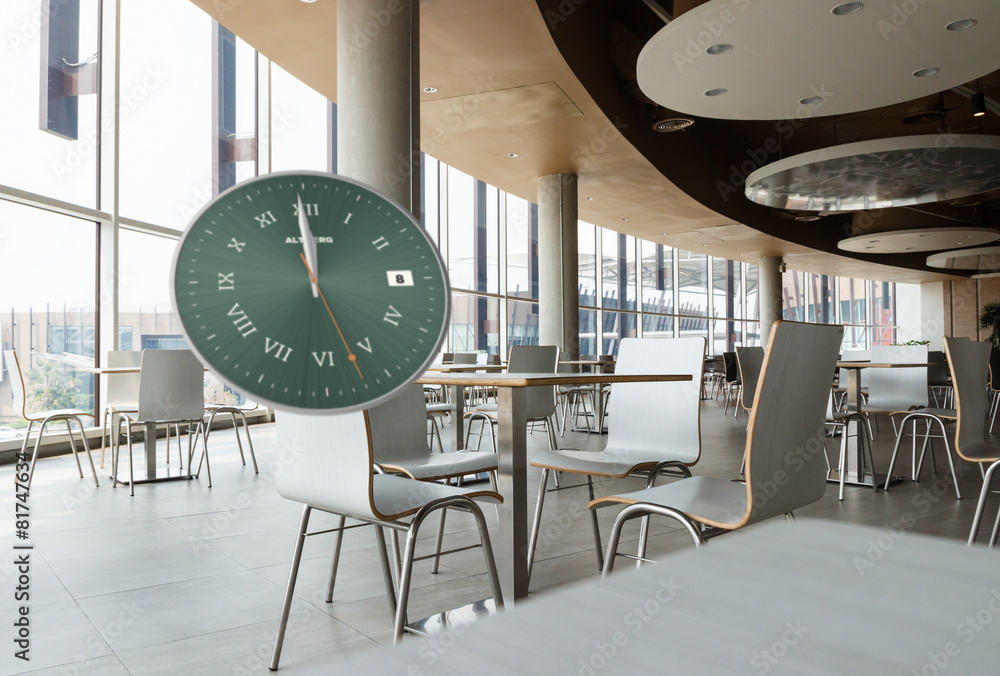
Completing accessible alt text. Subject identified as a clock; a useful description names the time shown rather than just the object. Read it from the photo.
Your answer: 11:59:27
